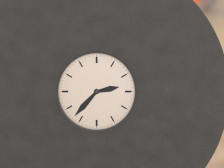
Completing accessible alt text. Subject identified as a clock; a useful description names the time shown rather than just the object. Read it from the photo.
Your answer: 2:37
